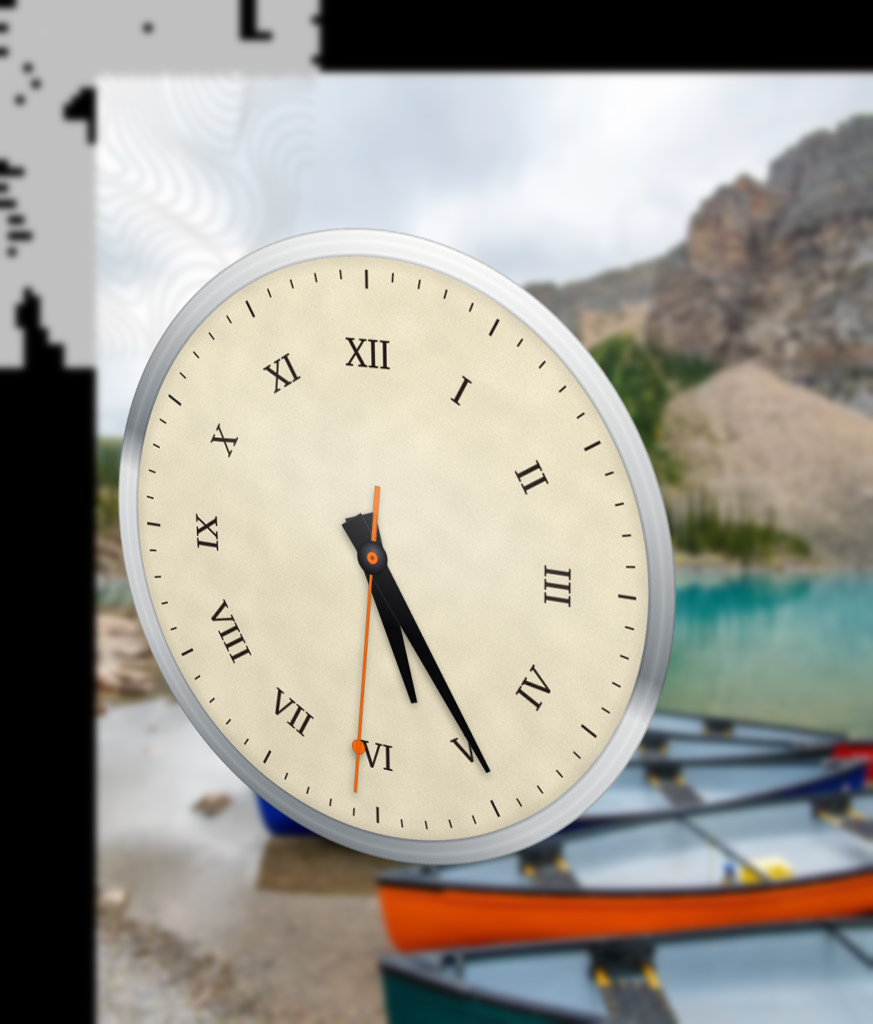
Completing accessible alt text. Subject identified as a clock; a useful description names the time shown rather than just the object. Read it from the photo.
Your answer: 5:24:31
